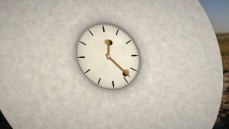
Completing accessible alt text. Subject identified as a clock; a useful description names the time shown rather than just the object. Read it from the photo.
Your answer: 12:23
